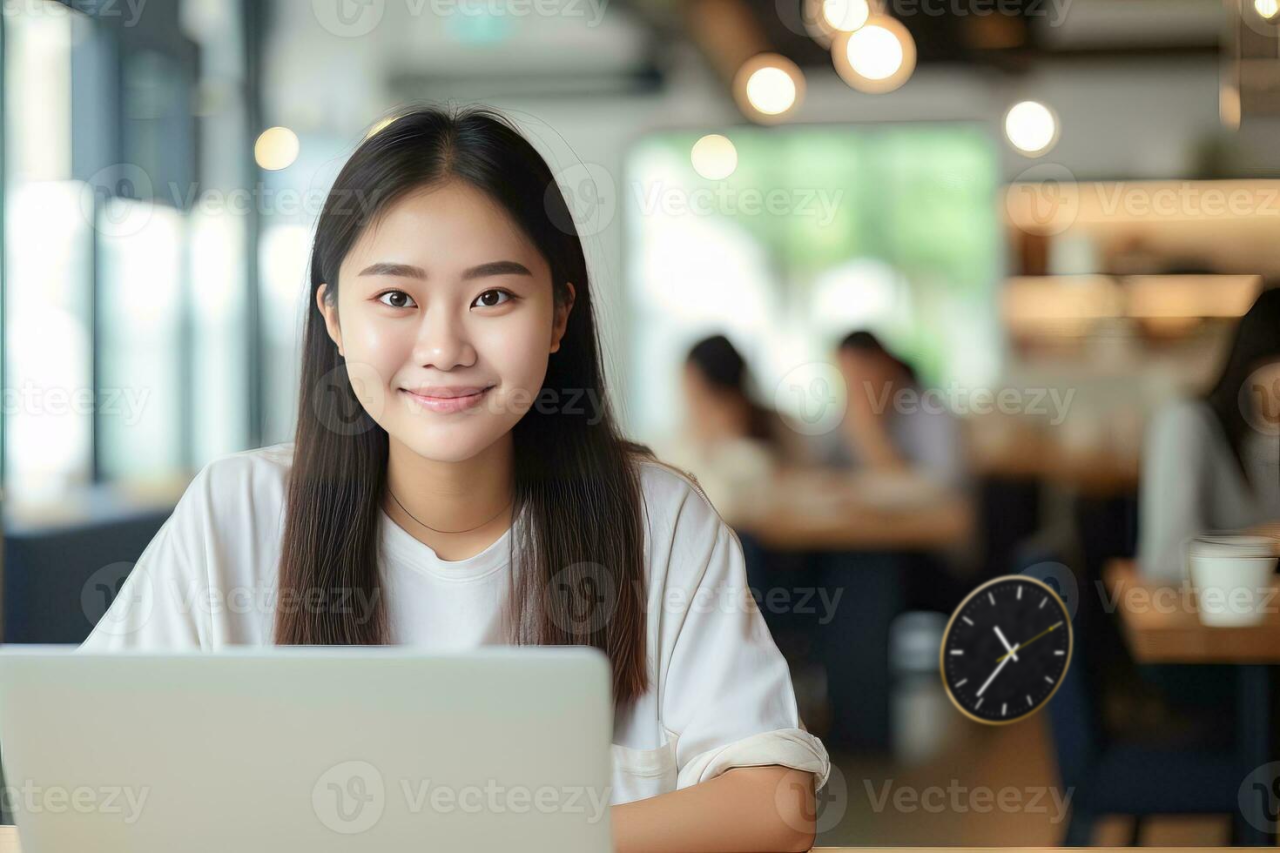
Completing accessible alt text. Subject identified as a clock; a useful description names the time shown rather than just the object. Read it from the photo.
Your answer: 10:36:10
